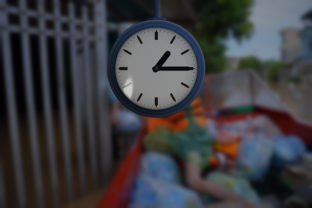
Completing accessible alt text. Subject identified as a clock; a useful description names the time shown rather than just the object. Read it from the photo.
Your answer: 1:15
